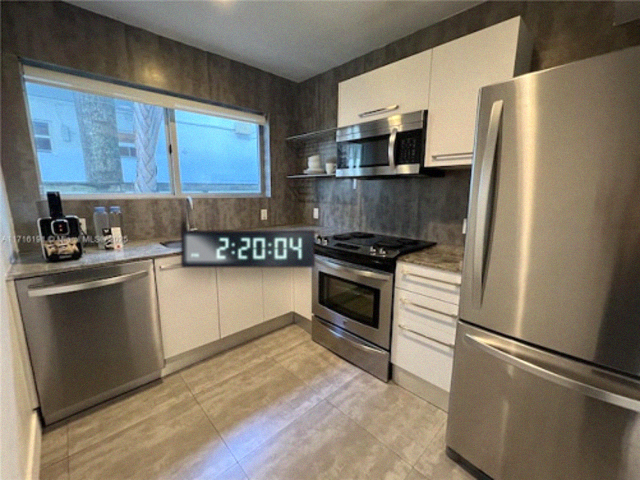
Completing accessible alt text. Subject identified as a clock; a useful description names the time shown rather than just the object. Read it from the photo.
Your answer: 2:20:04
